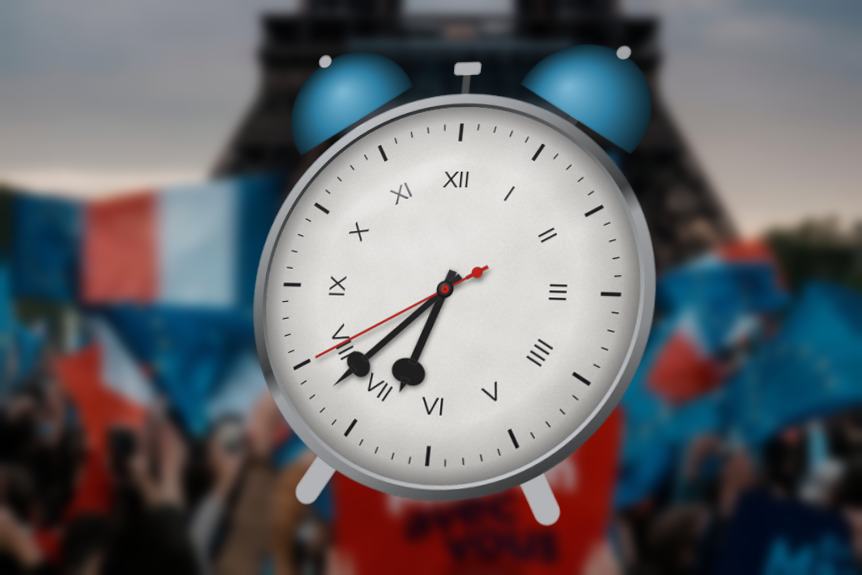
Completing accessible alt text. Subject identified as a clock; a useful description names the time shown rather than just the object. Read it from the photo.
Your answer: 6:37:40
